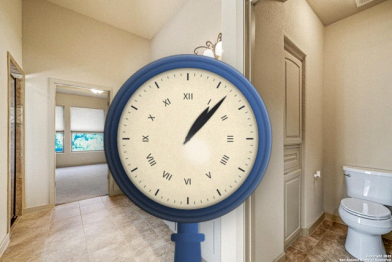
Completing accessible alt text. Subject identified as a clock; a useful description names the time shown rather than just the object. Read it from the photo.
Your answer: 1:07
